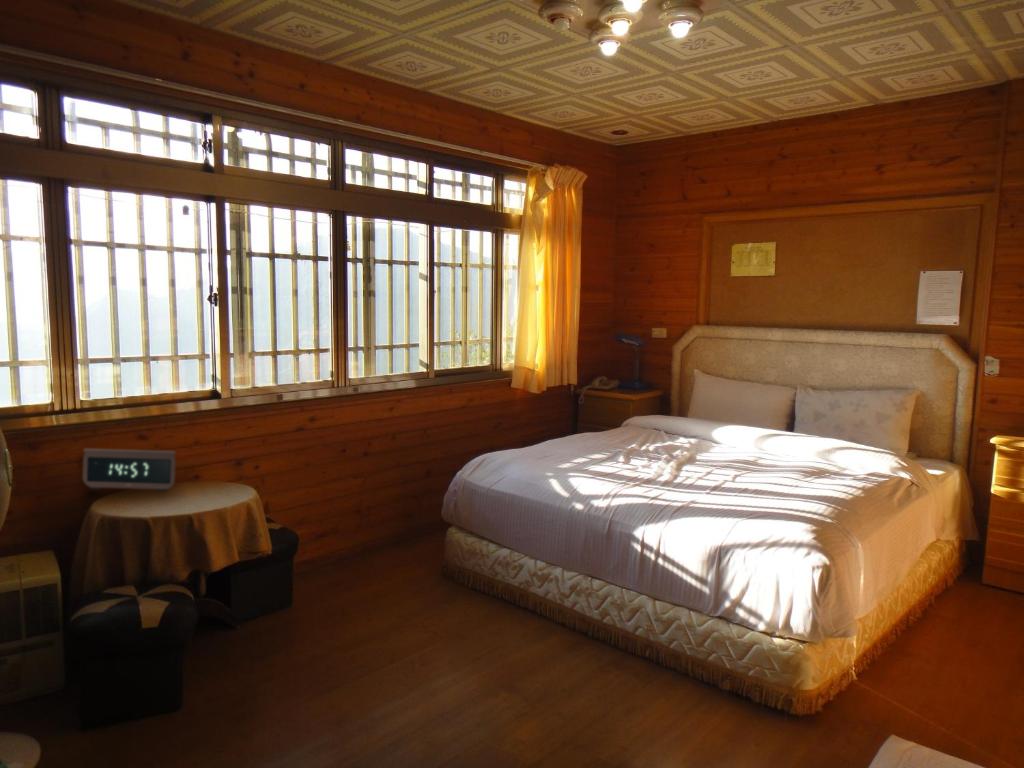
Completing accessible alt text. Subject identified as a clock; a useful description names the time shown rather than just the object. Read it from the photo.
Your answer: 14:57
